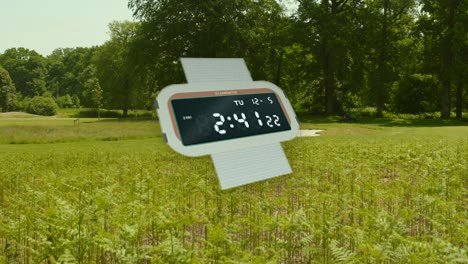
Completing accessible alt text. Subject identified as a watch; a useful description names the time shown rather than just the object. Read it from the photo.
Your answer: 2:41:22
